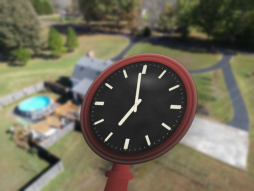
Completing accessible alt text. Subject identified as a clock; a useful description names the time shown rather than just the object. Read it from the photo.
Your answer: 6:59
